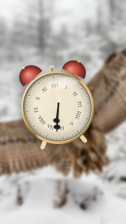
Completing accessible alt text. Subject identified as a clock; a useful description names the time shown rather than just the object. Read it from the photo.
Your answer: 6:32
